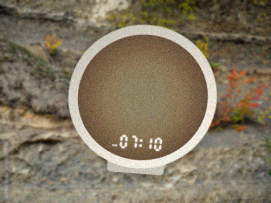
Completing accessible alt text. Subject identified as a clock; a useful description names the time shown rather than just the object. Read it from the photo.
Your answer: 7:10
